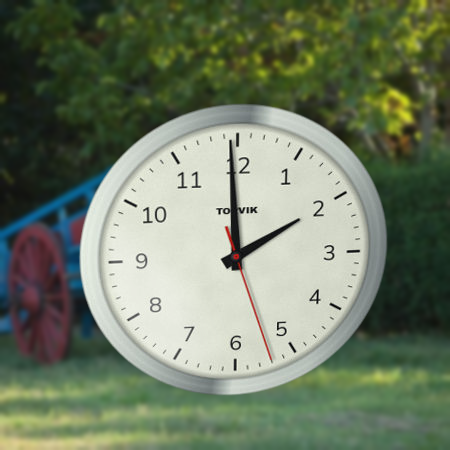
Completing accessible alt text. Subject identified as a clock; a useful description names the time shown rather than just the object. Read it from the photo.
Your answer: 1:59:27
